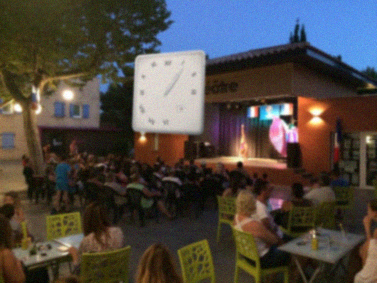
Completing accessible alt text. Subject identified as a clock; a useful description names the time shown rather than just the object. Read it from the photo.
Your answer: 1:06
